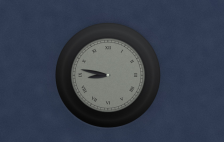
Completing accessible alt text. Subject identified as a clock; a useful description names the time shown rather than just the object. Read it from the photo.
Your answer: 8:47
